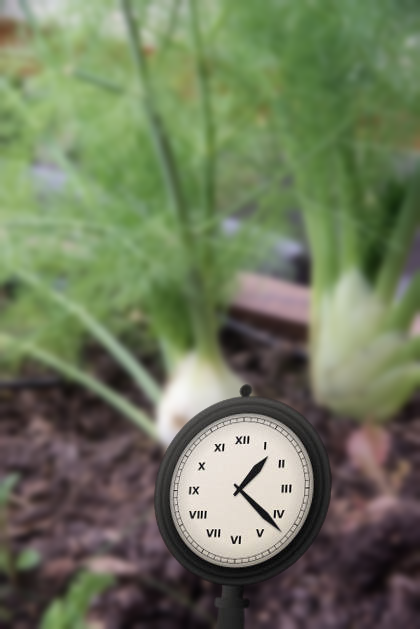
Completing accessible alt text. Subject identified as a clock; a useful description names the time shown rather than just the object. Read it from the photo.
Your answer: 1:22
